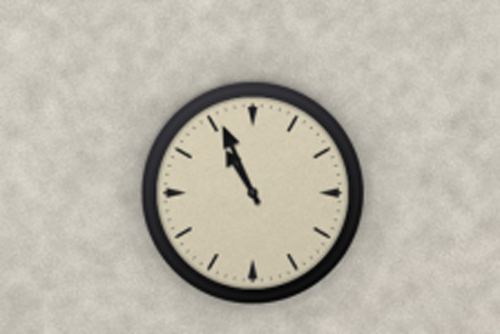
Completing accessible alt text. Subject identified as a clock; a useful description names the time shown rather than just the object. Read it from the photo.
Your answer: 10:56
